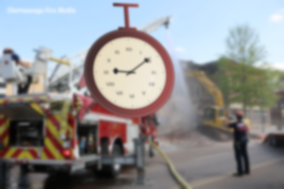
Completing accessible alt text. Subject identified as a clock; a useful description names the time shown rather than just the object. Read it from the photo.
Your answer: 9:09
